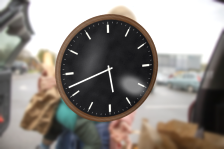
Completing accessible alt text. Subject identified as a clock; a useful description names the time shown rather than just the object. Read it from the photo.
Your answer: 5:42
